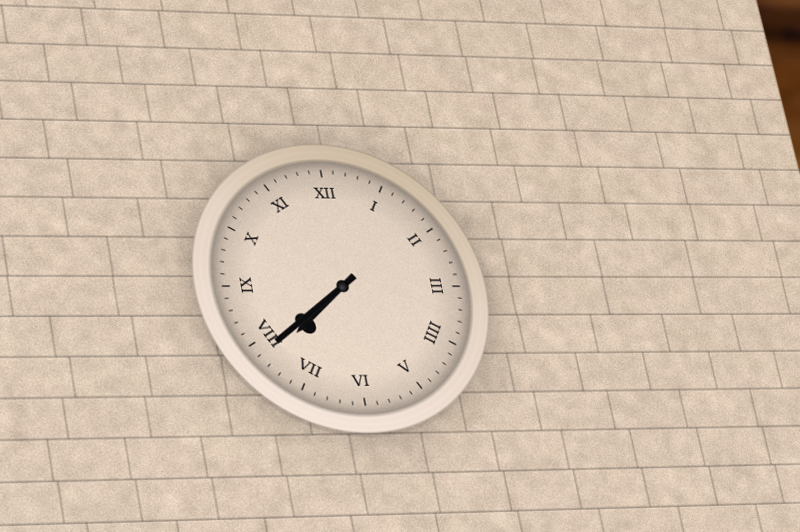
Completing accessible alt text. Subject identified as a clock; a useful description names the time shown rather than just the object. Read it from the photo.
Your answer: 7:39
